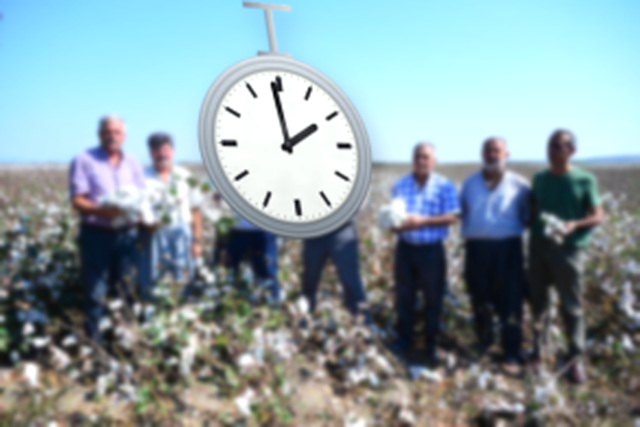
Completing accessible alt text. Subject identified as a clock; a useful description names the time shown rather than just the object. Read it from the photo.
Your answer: 1:59
